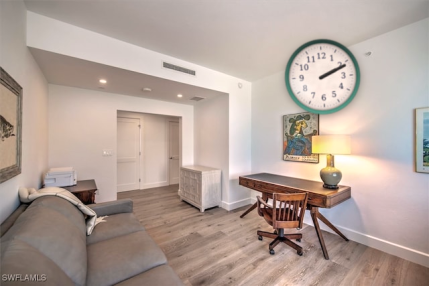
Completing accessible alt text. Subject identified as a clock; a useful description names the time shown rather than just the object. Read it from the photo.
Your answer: 2:11
